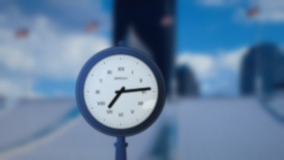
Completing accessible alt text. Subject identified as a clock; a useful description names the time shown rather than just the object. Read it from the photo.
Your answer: 7:14
